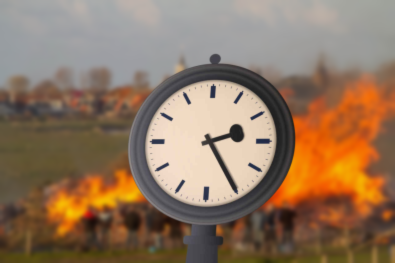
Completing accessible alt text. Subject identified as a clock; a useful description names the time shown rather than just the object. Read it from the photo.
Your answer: 2:25
